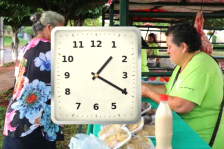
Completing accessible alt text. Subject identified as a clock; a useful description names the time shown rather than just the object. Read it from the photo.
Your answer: 1:20
